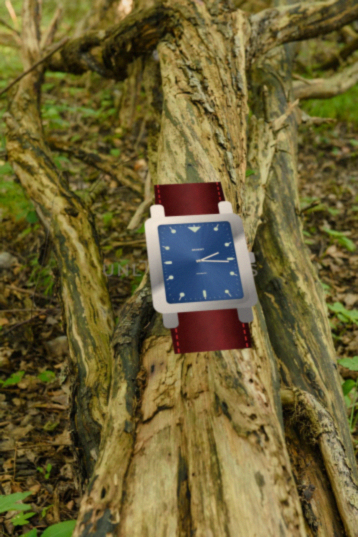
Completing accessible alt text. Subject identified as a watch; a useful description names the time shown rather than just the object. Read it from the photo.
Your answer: 2:16
